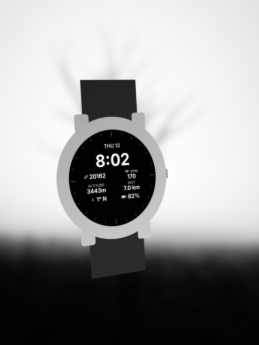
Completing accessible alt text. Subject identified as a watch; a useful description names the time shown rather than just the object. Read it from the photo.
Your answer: 8:02
